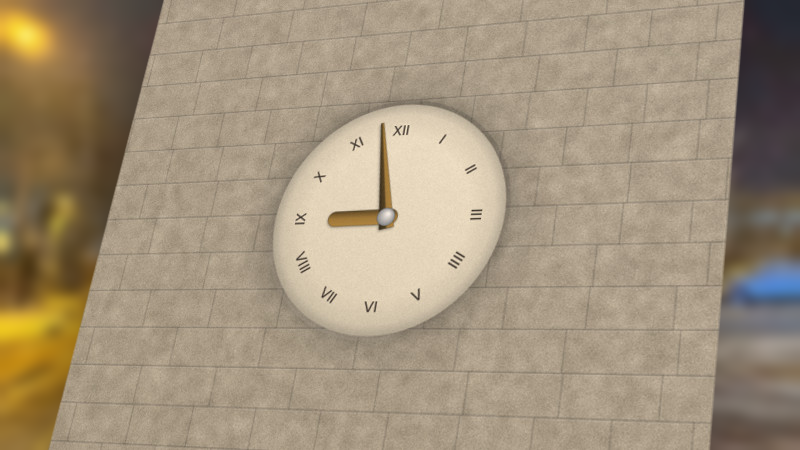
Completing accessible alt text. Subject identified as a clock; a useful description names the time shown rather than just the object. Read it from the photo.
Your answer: 8:58
